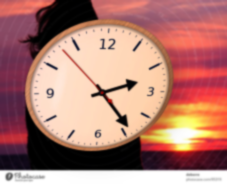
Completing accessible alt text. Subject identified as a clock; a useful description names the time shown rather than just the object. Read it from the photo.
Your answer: 2:23:53
